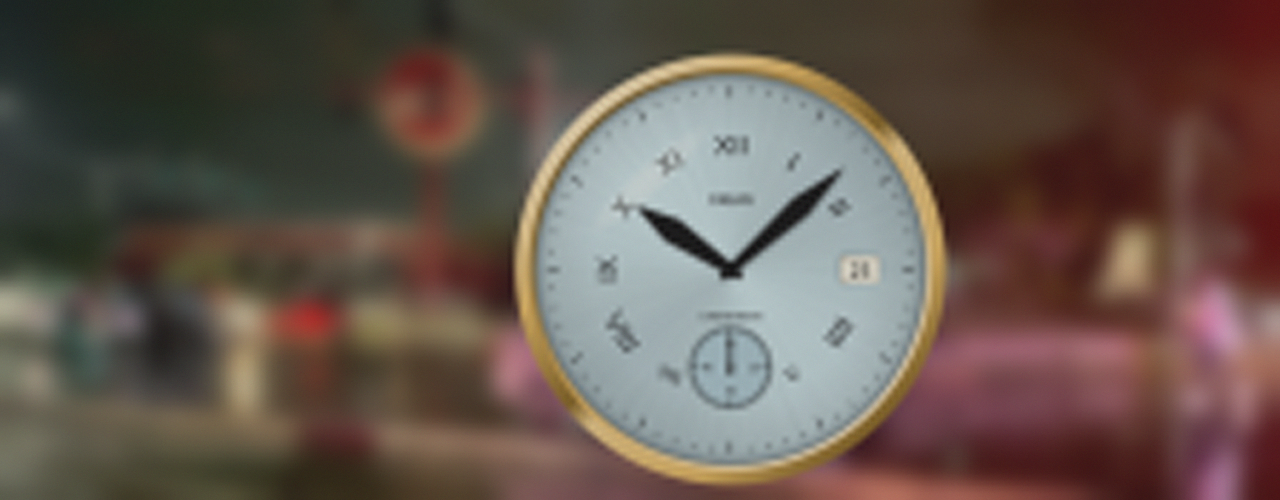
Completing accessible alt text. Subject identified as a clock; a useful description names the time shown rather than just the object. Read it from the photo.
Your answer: 10:08
